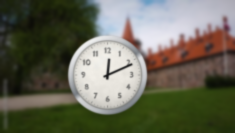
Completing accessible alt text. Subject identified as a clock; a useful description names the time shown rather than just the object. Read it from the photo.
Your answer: 12:11
